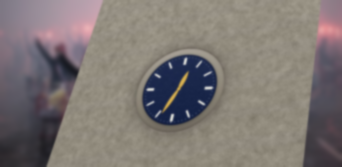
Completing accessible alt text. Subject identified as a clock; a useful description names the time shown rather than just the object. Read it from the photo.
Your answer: 12:34
